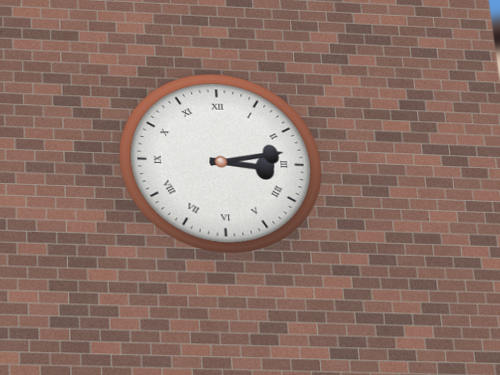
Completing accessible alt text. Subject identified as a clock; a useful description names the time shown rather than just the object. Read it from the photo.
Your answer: 3:13
